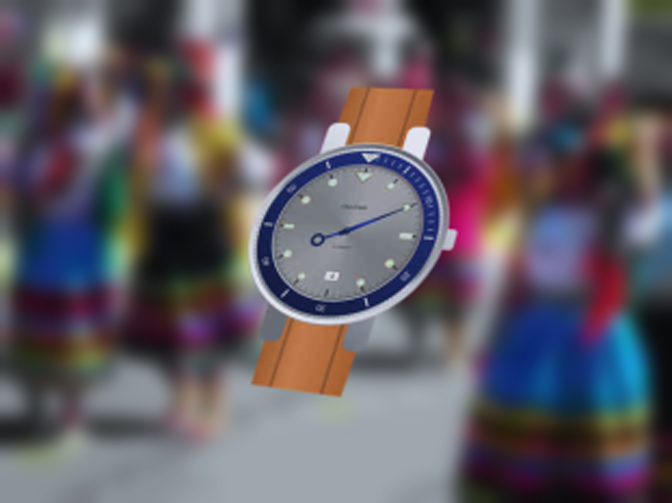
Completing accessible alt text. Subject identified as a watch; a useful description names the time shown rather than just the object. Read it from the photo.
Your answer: 8:10
